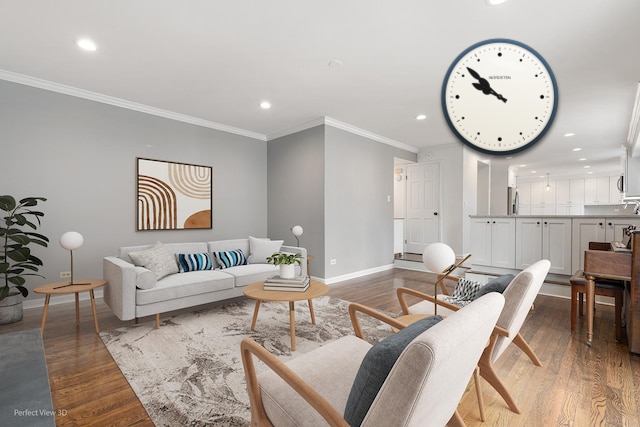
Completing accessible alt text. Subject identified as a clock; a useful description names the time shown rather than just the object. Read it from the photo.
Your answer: 9:52
